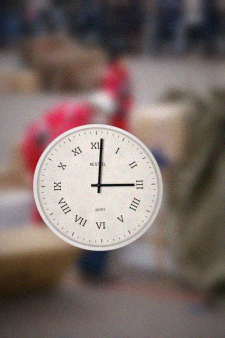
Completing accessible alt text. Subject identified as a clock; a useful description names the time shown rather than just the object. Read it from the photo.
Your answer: 3:01
